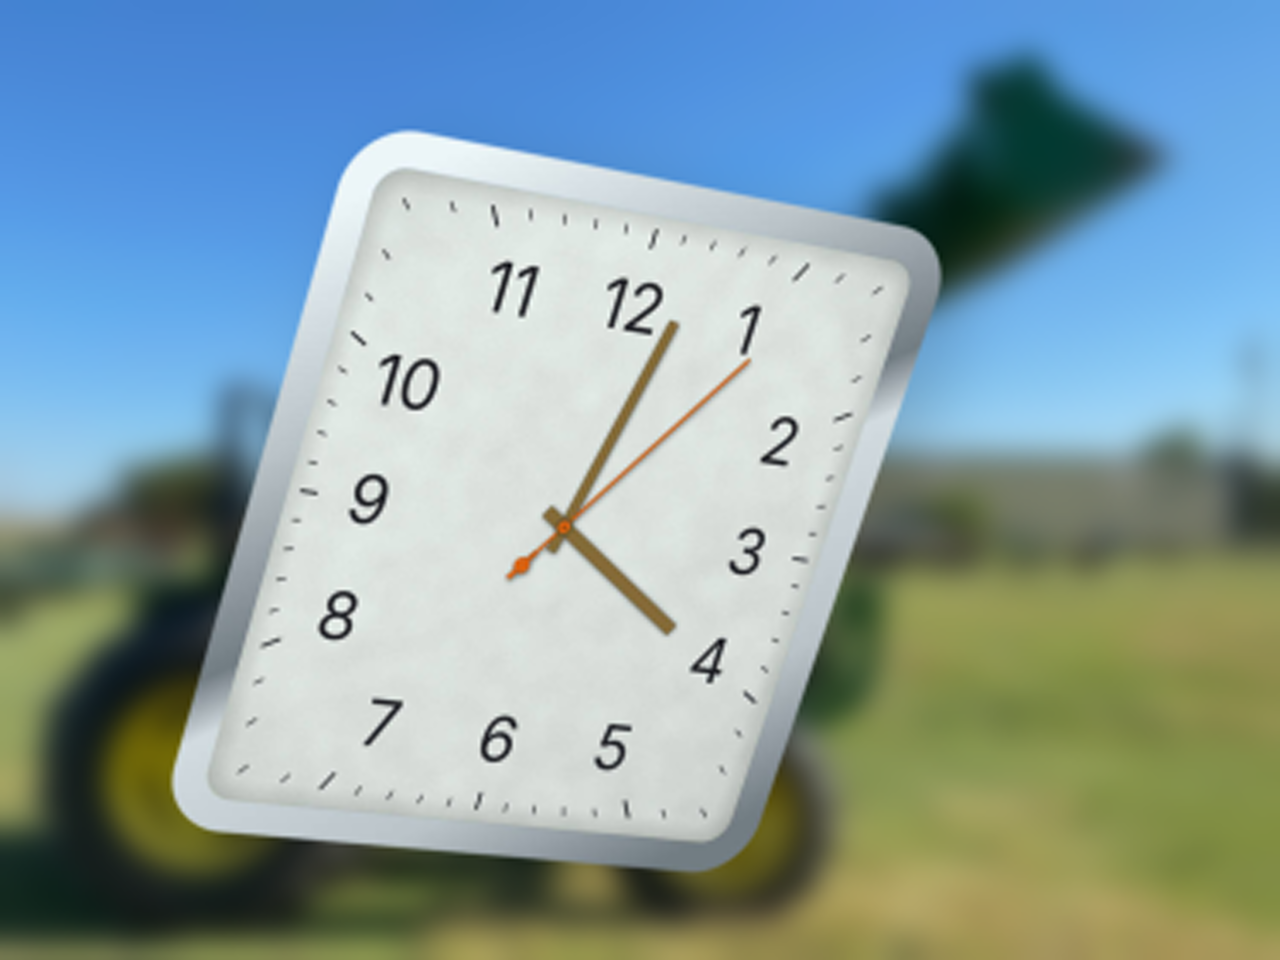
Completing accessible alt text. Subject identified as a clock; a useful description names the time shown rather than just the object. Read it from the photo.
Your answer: 4:02:06
